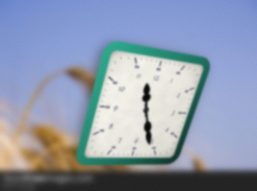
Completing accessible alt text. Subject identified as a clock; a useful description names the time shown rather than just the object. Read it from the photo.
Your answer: 11:26
